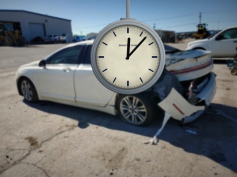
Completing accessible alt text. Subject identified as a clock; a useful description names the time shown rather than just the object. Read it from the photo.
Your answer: 12:07
